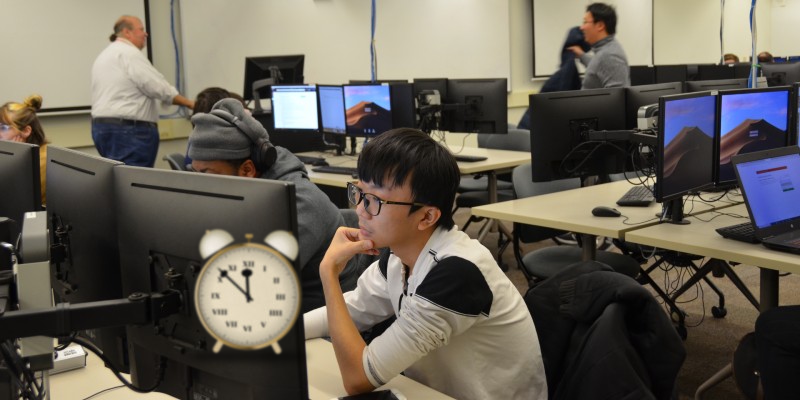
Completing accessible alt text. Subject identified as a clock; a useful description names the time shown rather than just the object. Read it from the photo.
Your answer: 11:52
